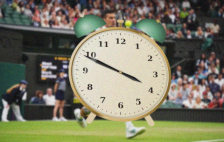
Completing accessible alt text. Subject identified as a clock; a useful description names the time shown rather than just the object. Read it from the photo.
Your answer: 3:49
